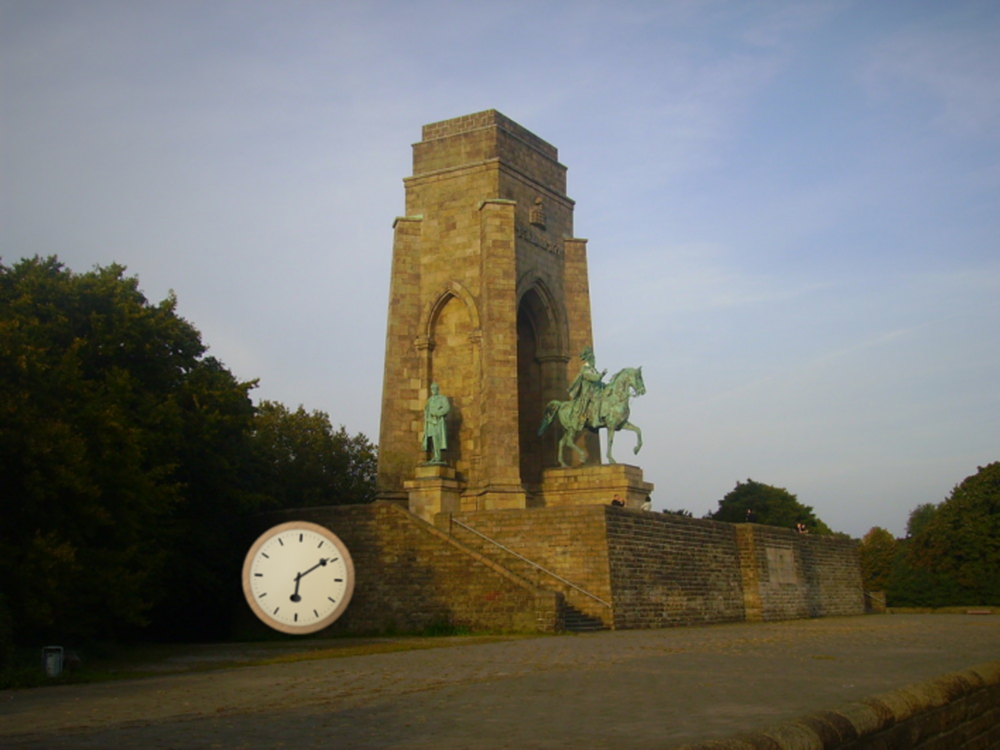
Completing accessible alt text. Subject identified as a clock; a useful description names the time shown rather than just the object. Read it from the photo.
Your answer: 6:09
